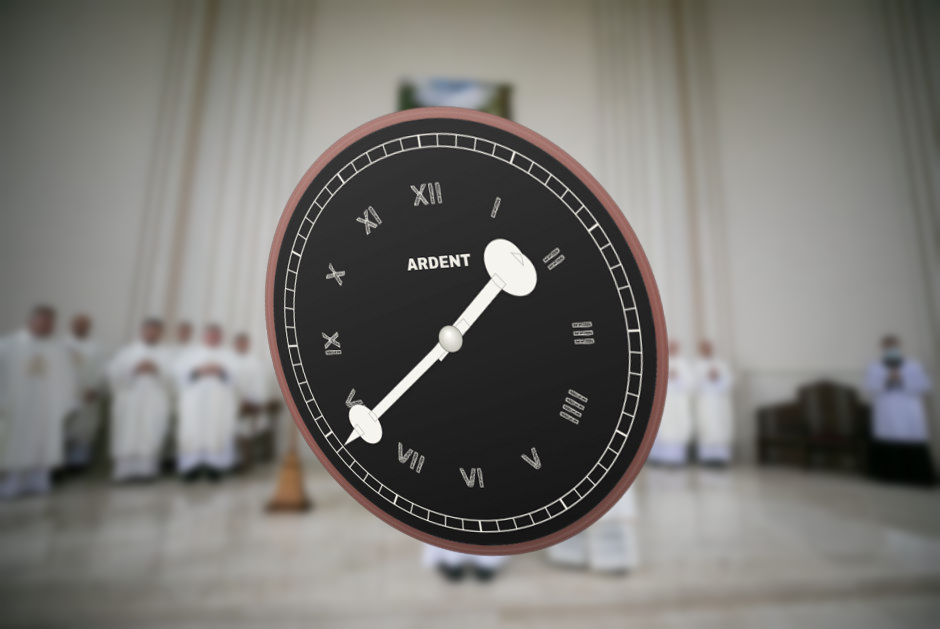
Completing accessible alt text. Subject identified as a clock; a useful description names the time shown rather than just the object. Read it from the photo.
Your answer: 1:39
